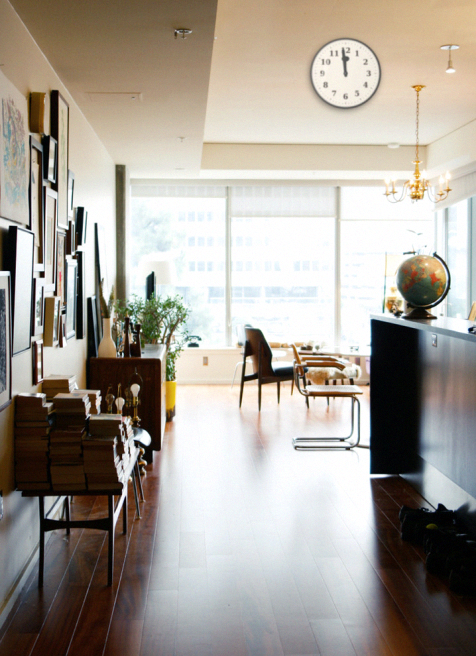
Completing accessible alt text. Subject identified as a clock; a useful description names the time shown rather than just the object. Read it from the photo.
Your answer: 11:59
